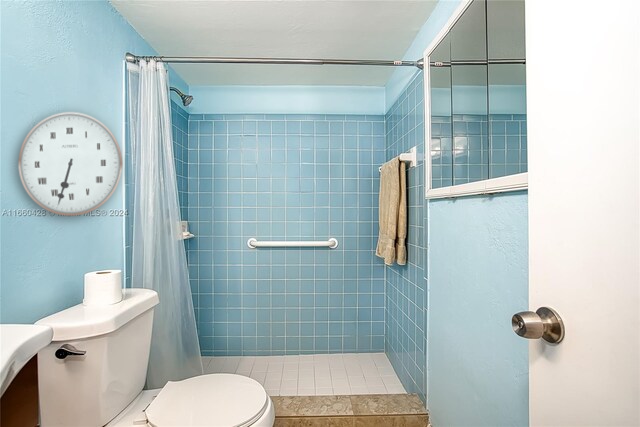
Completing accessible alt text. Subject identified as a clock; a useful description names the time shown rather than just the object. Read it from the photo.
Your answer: 6:33
